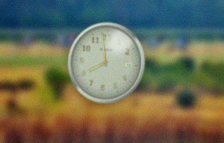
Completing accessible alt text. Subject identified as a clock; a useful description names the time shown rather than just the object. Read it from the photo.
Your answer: 7:58
